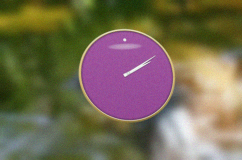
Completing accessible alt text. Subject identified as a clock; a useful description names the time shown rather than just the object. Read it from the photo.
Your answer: 2:10
